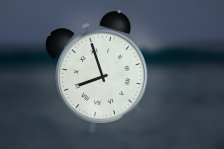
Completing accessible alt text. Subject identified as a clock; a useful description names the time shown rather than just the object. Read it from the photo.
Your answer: 9:00
